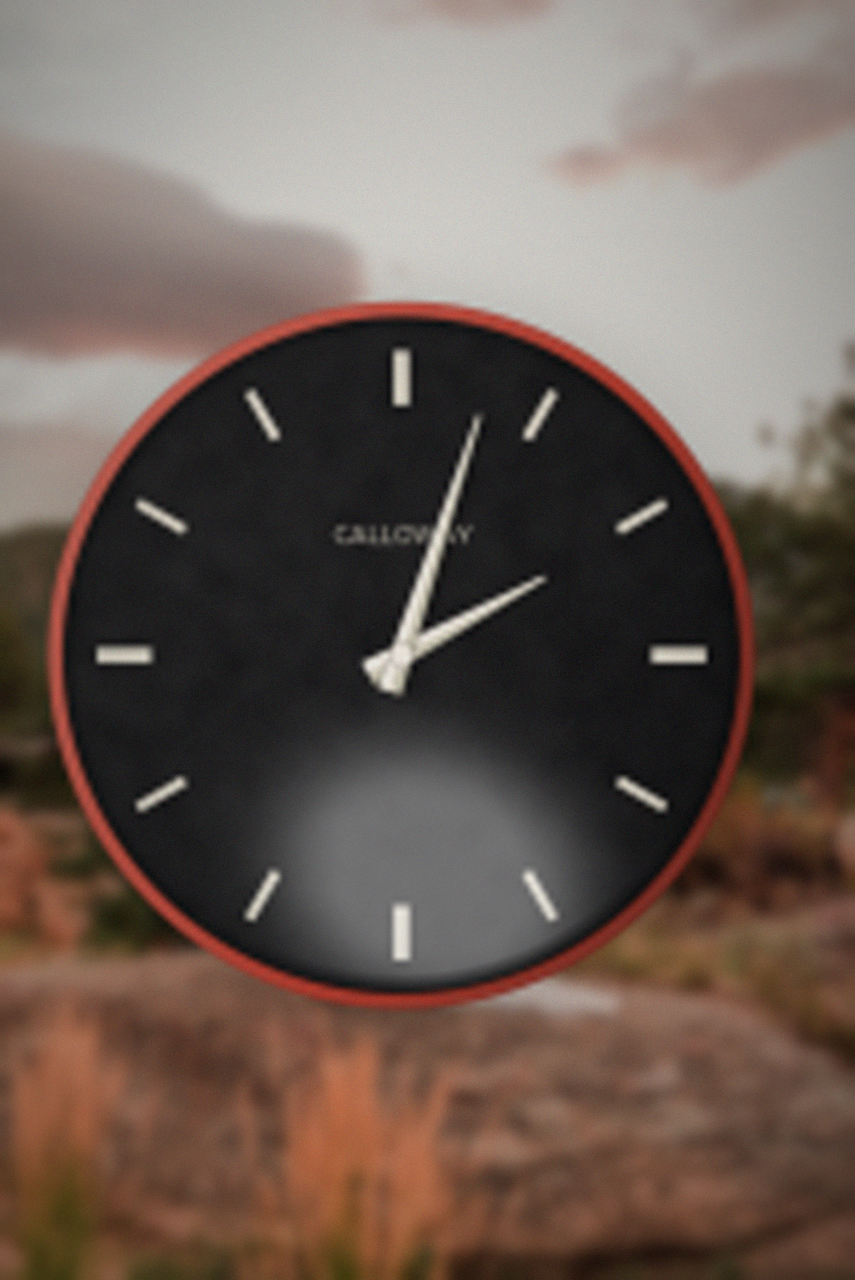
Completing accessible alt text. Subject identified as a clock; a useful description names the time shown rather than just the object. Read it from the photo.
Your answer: 2:03
